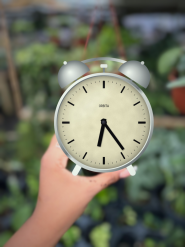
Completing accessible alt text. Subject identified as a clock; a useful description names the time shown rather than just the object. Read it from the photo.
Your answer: 6:24
